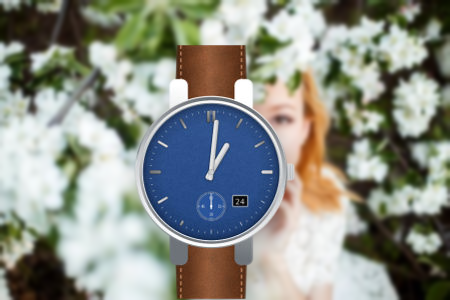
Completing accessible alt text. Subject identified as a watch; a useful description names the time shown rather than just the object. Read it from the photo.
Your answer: 1:01
